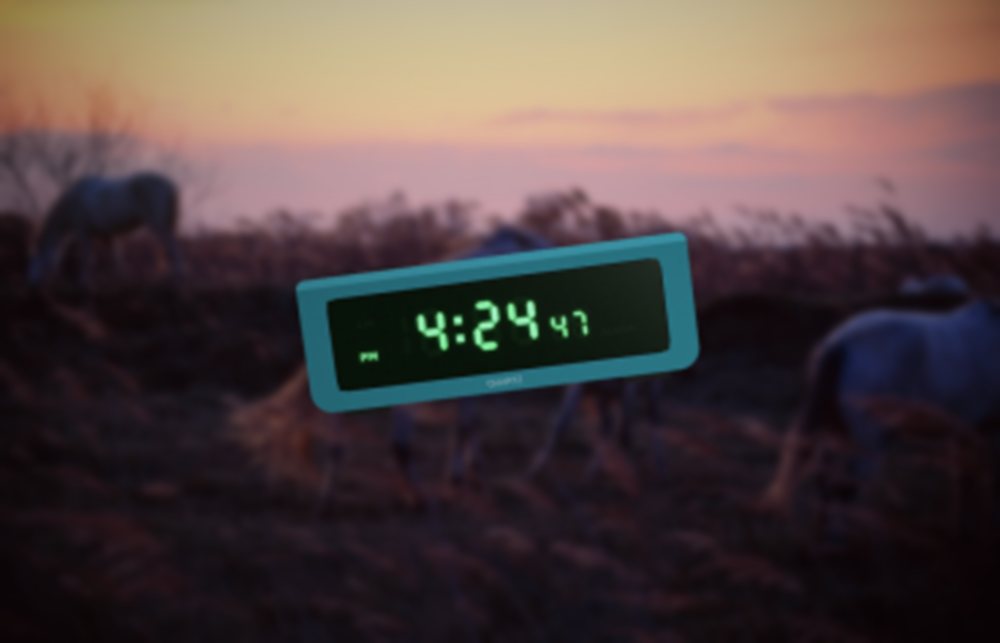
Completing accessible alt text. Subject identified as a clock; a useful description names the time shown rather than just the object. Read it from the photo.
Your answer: 4:24:47
